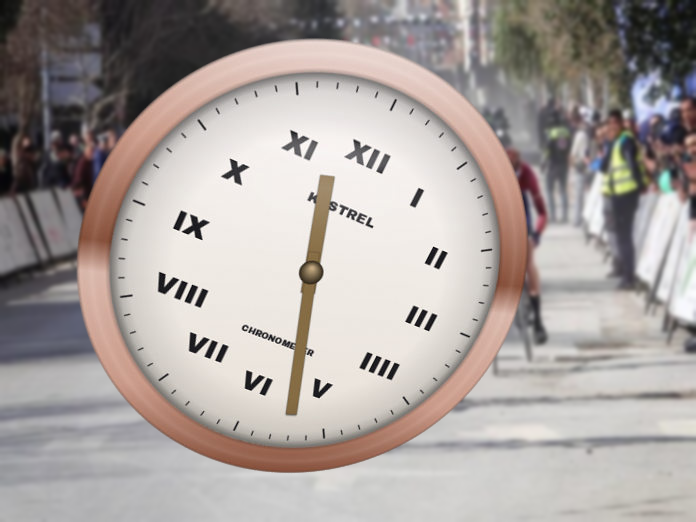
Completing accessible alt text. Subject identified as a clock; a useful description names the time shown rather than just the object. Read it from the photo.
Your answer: 11:27
